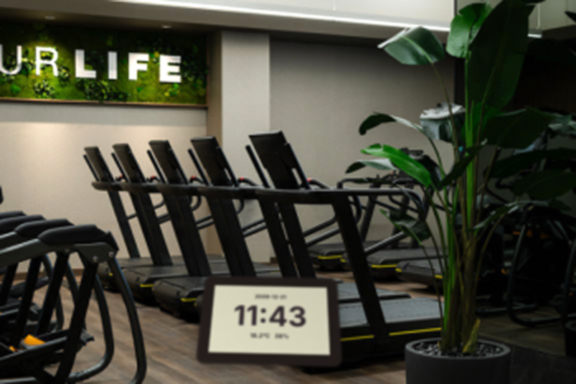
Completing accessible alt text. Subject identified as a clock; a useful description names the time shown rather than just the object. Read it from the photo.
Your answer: 11:43
